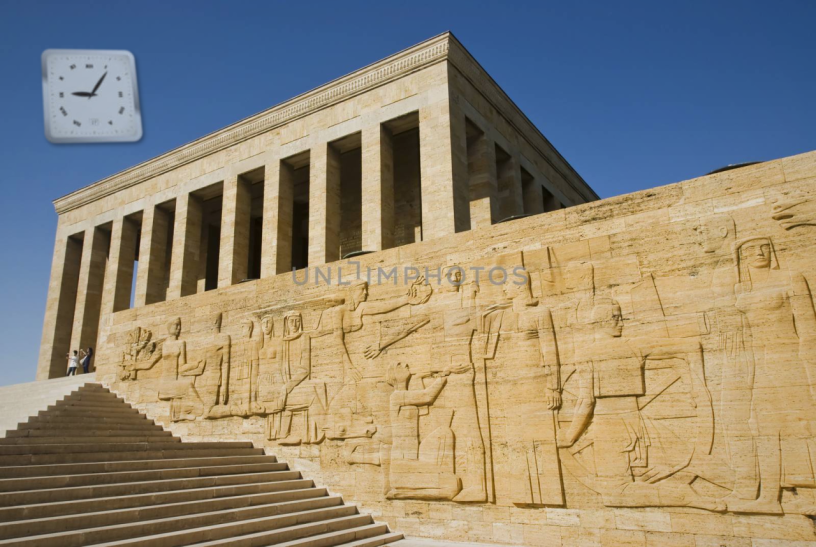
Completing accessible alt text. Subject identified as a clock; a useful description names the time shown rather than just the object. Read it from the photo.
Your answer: 9:06
